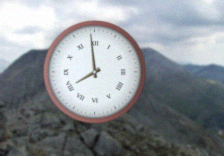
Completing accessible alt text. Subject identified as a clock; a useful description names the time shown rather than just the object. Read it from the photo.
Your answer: 7:59
